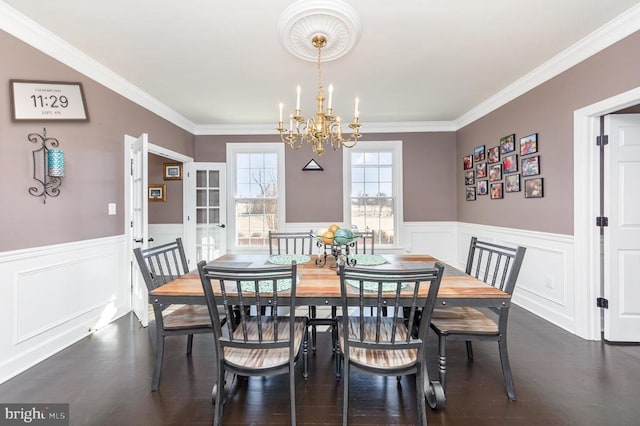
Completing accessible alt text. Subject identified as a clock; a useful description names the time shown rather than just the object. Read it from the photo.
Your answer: 11:29
